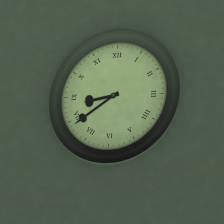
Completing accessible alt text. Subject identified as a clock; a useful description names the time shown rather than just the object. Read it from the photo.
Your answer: 8:39
